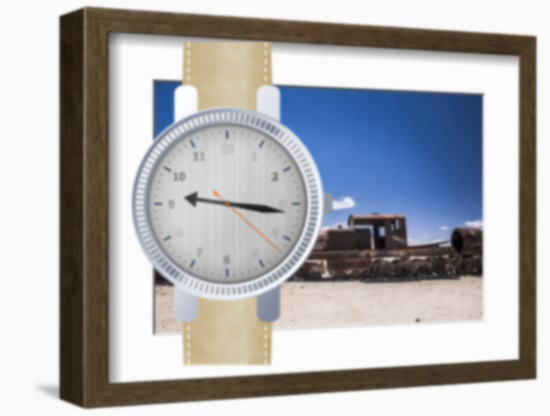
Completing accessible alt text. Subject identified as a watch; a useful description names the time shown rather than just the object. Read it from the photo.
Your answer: 9:16:22
